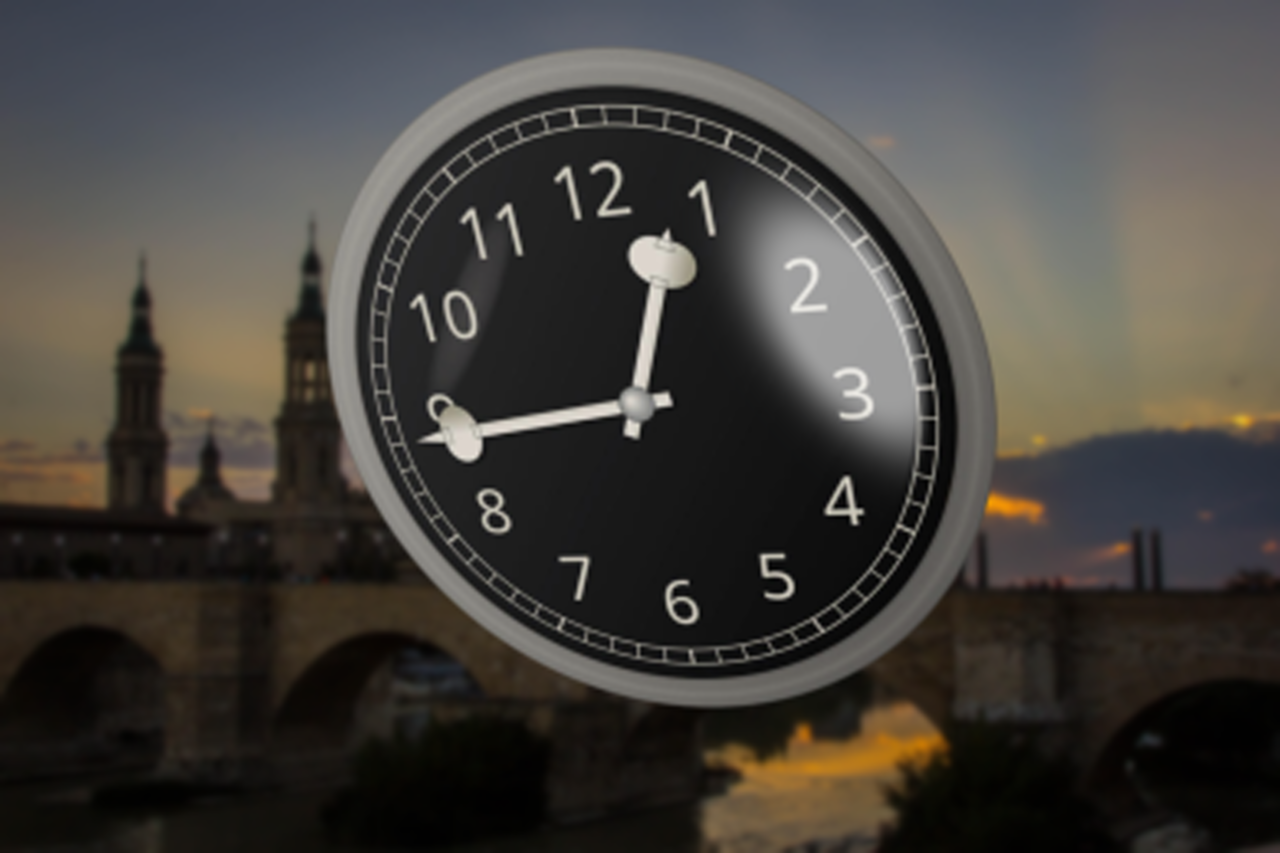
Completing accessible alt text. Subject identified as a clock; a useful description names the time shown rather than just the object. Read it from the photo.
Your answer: 12:44
